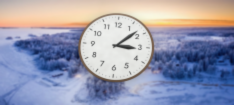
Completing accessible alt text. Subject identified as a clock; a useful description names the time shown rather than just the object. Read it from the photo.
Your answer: 3:08
